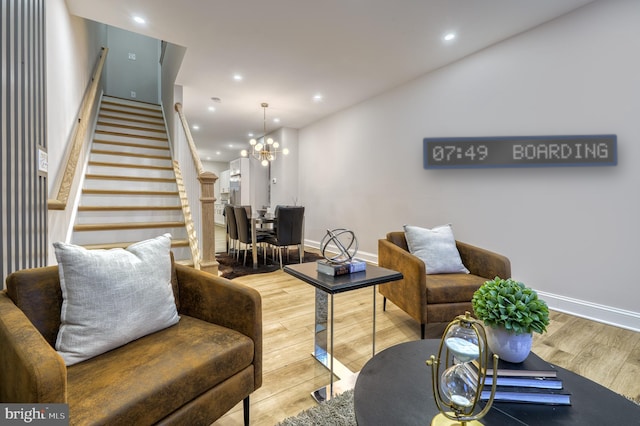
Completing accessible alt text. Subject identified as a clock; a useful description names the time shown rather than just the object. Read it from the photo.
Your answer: 7:49
